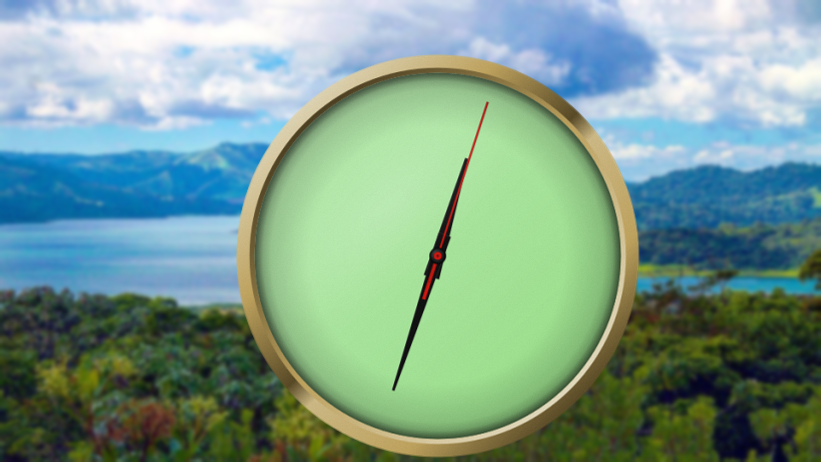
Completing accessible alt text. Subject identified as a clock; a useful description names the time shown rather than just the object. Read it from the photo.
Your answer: 12:33:03
